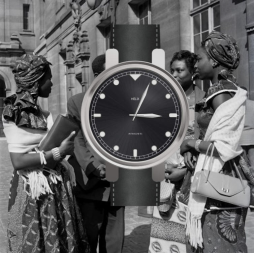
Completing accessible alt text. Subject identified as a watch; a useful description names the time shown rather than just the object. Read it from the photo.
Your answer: 3:04
